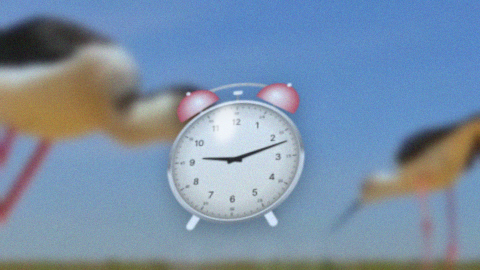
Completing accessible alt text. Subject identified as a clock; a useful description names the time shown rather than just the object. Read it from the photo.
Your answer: 9:12
